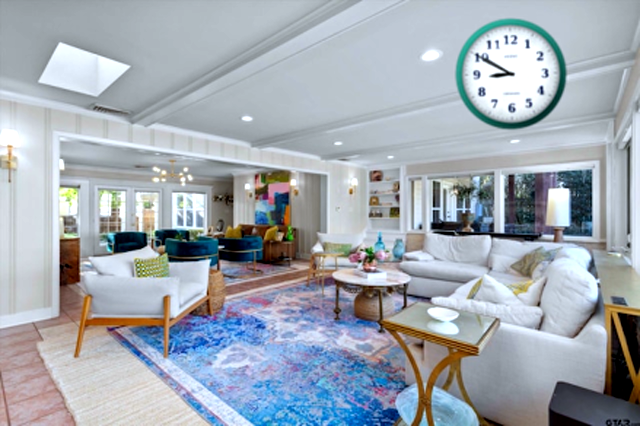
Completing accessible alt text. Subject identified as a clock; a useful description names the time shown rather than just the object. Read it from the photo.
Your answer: 8:50
